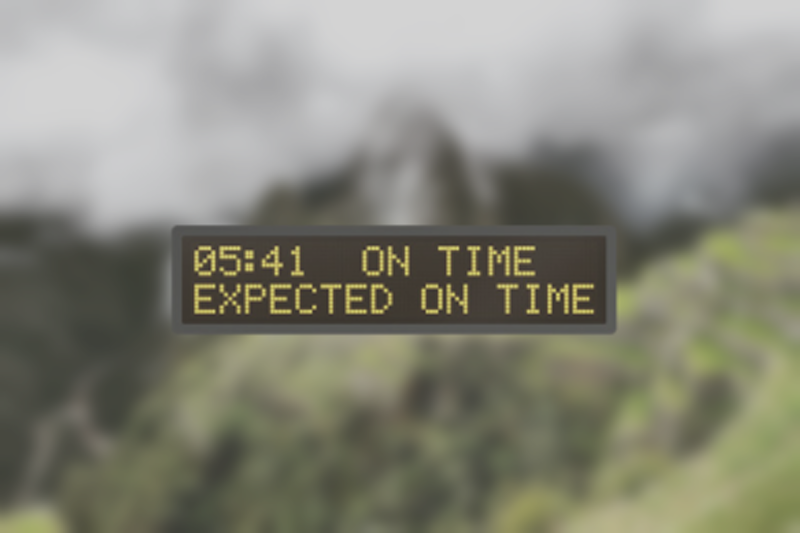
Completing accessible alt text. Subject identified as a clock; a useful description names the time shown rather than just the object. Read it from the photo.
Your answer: 5:41
